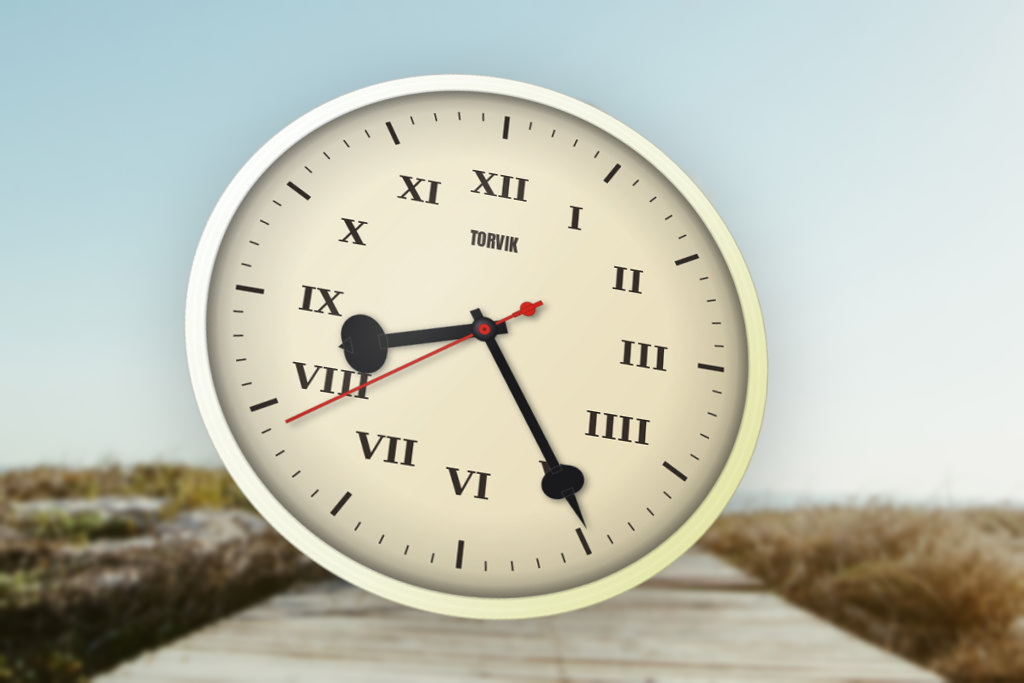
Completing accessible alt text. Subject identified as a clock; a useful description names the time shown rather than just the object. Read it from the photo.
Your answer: 8:24:39
